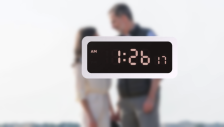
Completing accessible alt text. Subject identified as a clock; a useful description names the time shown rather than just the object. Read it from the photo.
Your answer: 1:26:17
